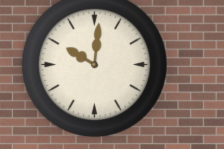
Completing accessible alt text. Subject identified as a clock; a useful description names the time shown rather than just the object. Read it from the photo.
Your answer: 10:01
